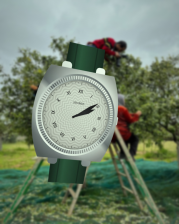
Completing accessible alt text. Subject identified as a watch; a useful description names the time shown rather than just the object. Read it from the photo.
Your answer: 2:09
